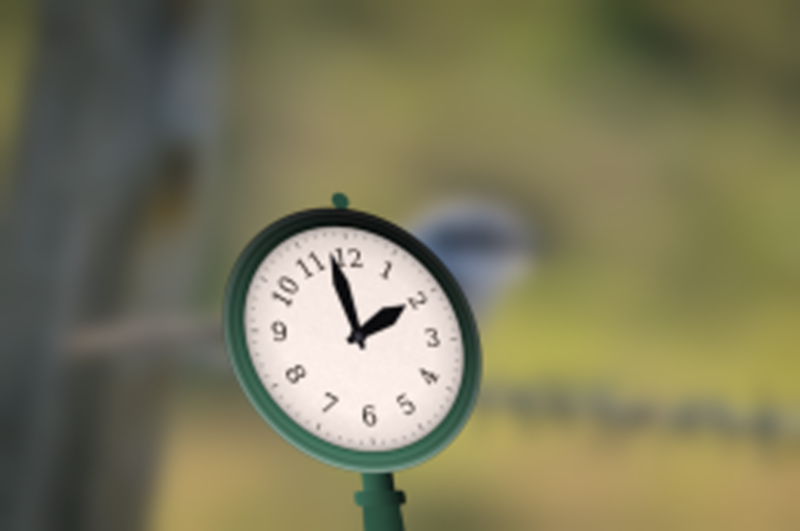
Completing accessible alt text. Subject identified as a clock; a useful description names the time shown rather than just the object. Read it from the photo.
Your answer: 1:58
